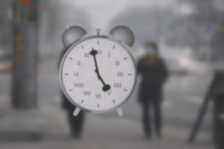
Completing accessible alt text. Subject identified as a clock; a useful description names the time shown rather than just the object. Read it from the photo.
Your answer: 4:58
